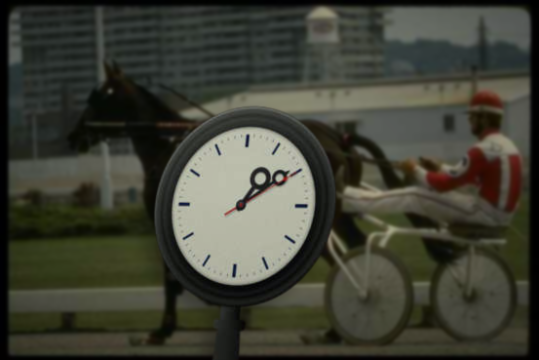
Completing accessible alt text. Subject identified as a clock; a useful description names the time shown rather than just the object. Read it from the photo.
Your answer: 1:09:10
